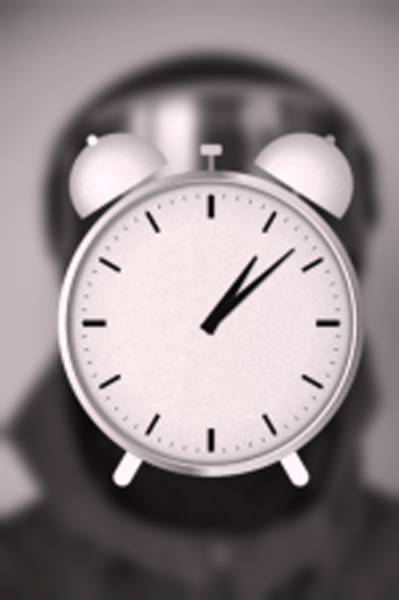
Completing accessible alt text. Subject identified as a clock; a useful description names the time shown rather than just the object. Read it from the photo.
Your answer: 1:08
